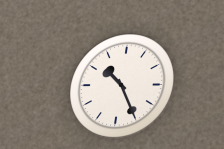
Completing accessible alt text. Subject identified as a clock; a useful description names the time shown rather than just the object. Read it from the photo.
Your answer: 10:25
